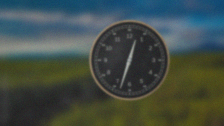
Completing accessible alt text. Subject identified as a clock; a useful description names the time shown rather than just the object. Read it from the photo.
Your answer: 12:33
